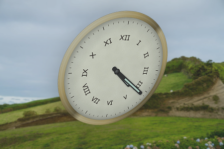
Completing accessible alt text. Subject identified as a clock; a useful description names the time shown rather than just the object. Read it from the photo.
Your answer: 4:21
